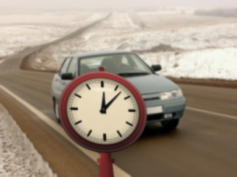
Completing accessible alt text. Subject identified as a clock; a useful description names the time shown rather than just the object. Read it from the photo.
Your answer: 12:07
